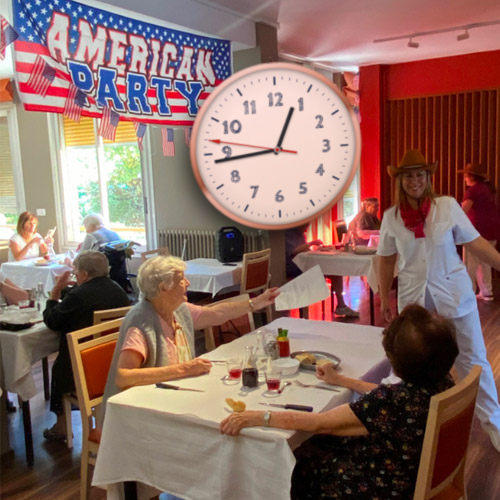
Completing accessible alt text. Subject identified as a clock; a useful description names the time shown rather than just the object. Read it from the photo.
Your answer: 12:43:47
